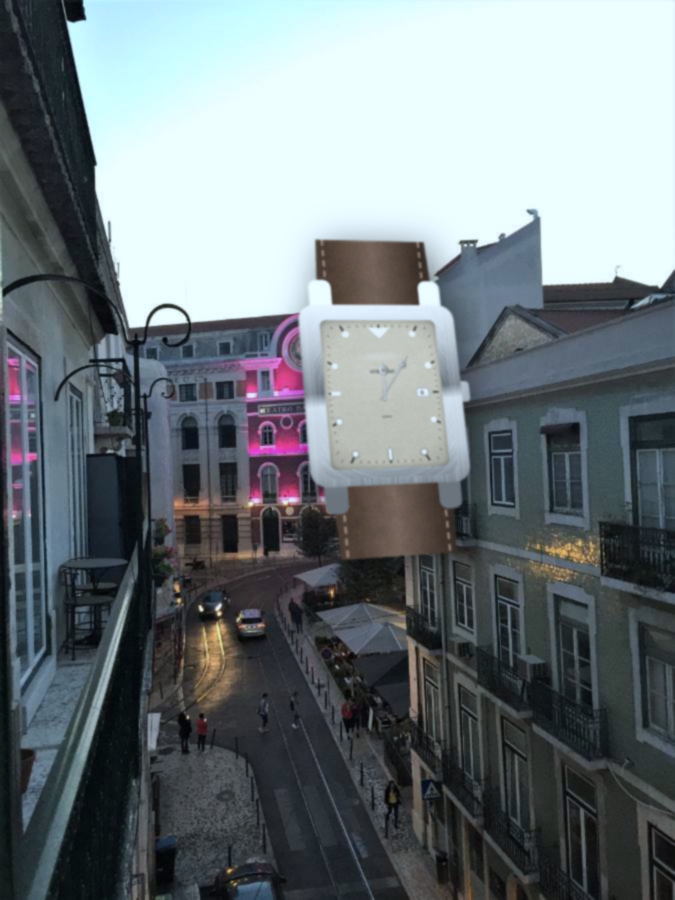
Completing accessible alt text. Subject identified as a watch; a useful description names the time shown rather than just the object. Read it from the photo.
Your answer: 12:06
